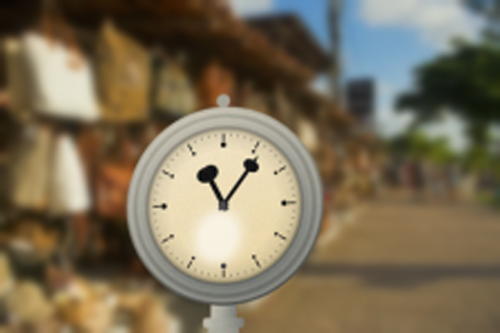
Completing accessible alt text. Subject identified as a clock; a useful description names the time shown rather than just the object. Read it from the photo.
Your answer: 11:06
